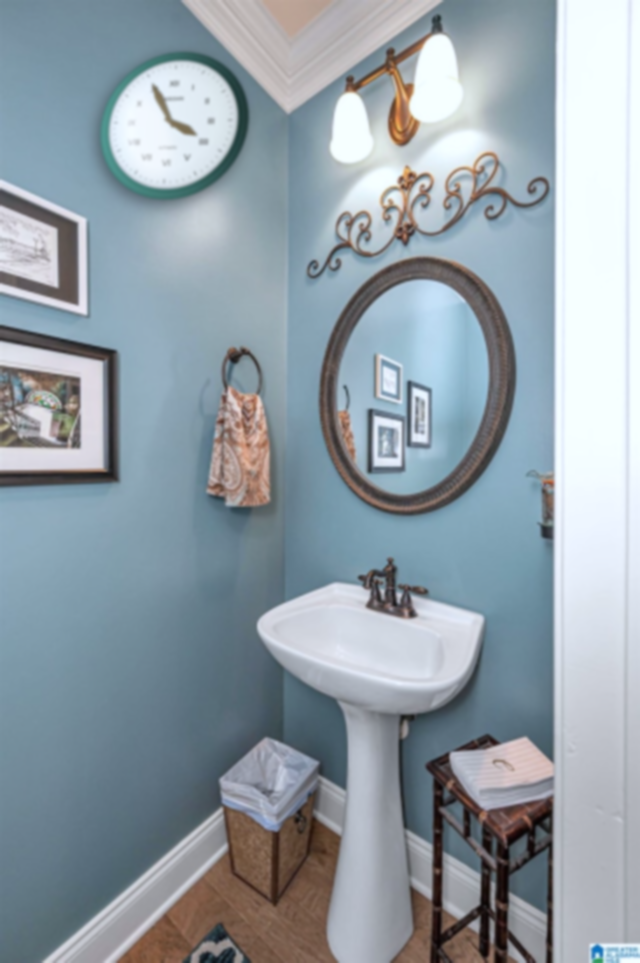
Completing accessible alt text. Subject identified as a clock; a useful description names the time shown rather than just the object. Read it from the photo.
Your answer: 3:55
